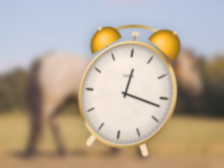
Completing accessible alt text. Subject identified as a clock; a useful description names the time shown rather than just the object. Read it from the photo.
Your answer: 12:17
